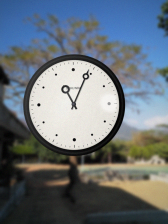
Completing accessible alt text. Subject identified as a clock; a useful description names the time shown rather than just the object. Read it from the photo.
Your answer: 11:04
